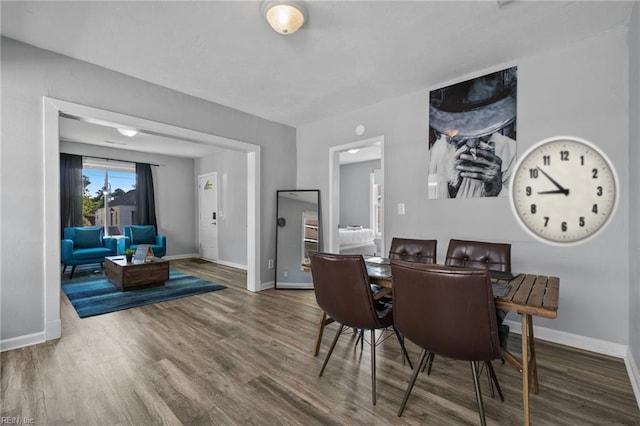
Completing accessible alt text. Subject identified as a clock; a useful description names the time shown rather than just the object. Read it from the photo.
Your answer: 8:52
